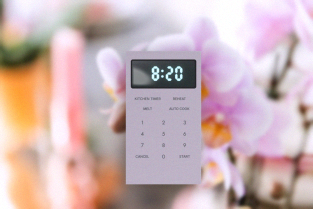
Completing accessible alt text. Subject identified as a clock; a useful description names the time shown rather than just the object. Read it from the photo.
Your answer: 8:20
